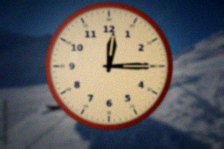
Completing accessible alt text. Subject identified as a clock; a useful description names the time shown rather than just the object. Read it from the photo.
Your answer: 12:15
